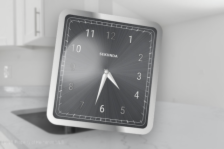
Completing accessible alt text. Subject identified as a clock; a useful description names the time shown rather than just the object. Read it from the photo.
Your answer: 4:32
